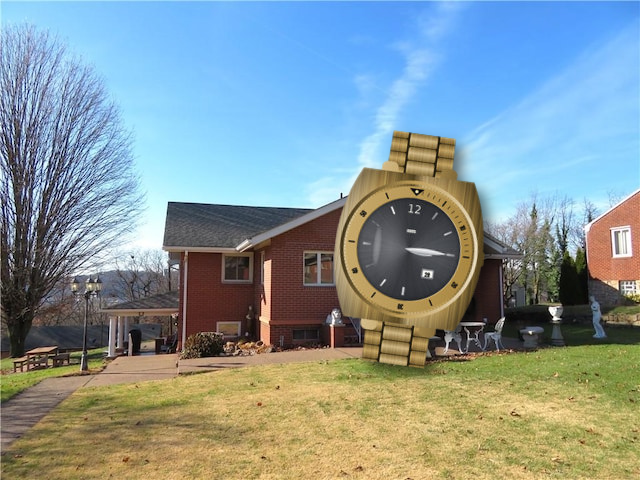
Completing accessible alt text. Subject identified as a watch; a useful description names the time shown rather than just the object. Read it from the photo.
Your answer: 3:15
